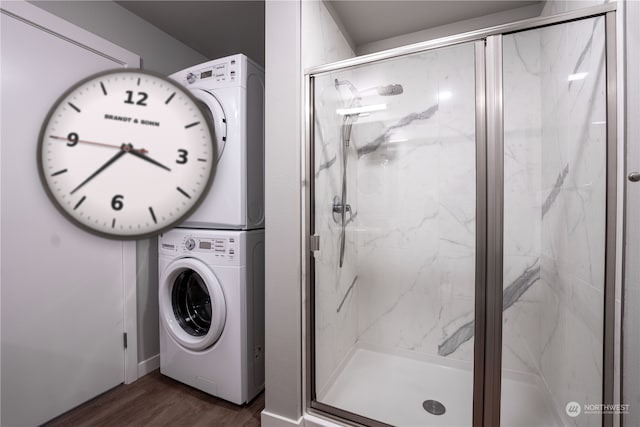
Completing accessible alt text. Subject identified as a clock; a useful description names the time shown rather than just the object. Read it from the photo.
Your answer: 3:36:45
